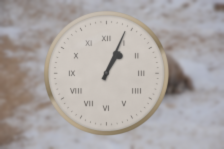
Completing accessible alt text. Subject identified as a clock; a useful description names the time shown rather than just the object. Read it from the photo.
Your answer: 1:04
